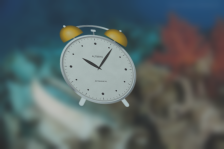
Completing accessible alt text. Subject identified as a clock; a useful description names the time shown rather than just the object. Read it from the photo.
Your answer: 10:06
